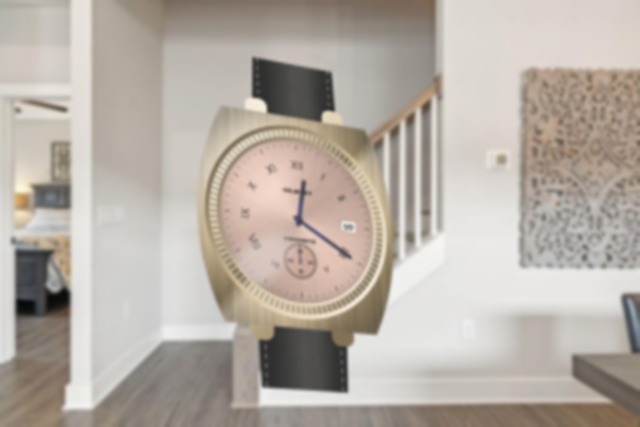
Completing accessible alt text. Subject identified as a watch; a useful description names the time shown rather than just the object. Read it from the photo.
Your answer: 12:20
